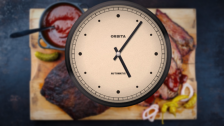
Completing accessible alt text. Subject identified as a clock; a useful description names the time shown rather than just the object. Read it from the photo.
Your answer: 5:06
